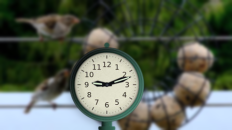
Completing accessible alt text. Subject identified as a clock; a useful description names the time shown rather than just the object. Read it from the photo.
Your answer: 9:12
